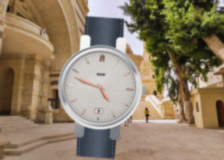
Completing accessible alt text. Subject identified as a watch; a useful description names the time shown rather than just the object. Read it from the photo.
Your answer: 4:48
